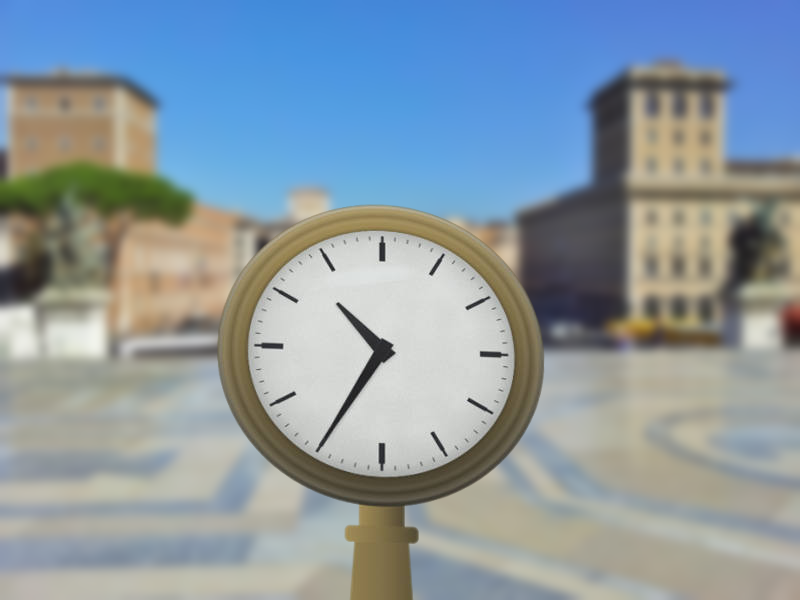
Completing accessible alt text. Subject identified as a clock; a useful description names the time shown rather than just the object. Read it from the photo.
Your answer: 10:35
